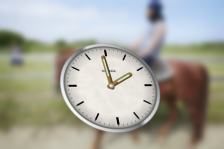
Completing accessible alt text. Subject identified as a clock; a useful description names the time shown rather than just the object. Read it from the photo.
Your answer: 1:59
